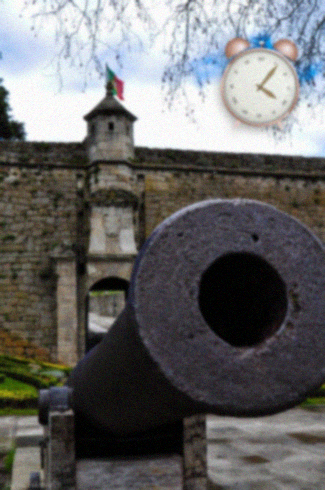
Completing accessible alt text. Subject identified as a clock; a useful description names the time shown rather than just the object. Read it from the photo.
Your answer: 4:06
